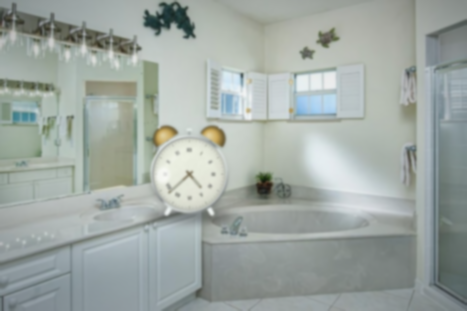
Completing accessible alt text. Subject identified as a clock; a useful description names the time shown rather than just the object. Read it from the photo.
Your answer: 4:38
